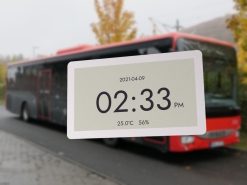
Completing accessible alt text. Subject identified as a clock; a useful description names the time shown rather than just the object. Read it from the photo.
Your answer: 2:33
